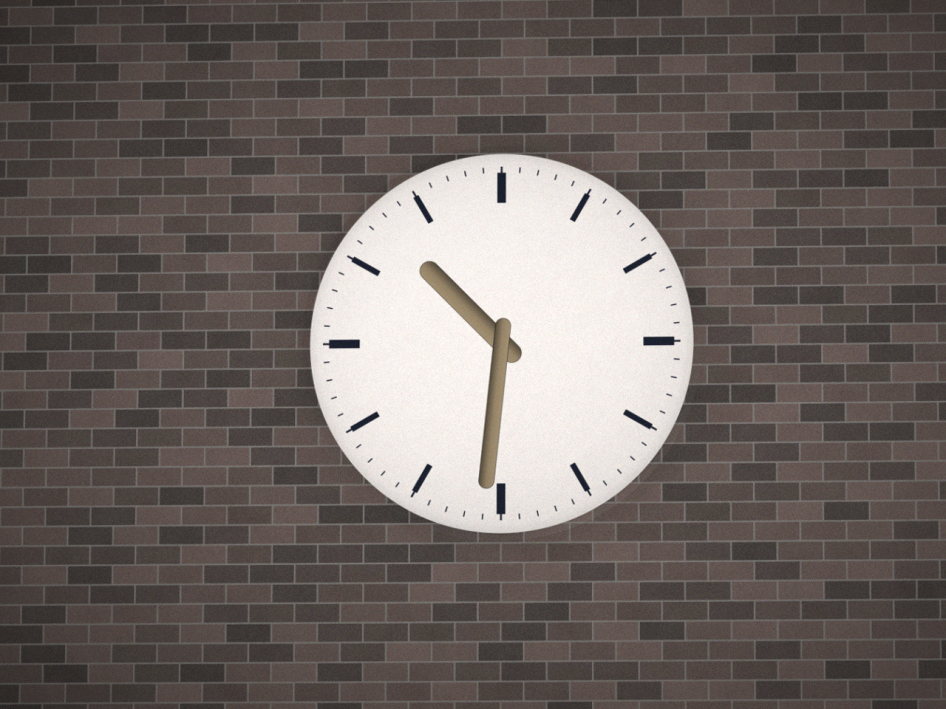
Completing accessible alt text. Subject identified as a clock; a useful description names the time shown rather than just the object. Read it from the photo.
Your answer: 10:31
